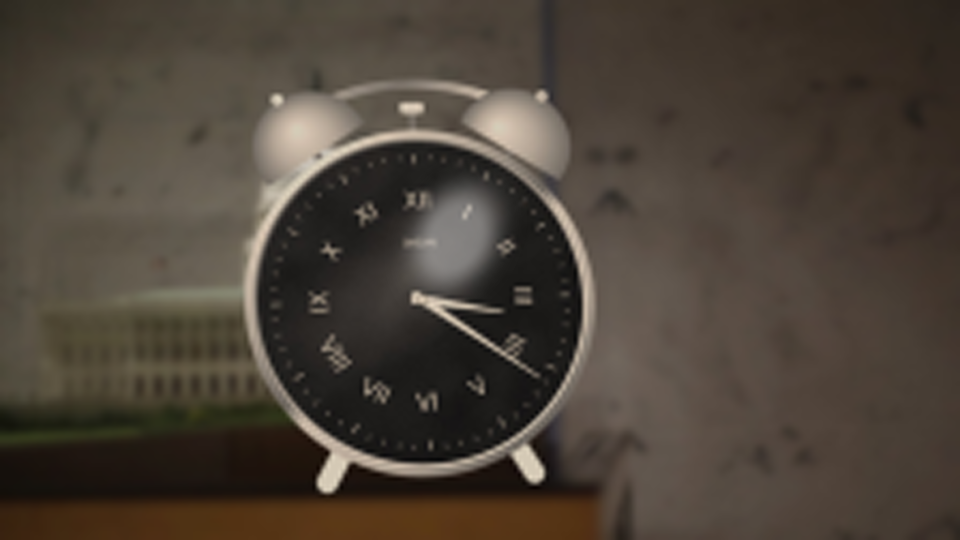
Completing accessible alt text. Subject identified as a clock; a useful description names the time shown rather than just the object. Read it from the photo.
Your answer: 3:21
